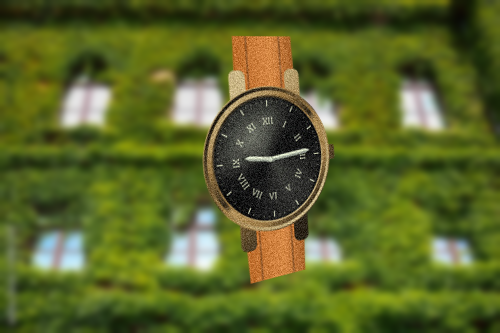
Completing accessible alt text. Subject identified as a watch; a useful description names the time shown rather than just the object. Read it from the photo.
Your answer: 9:14
